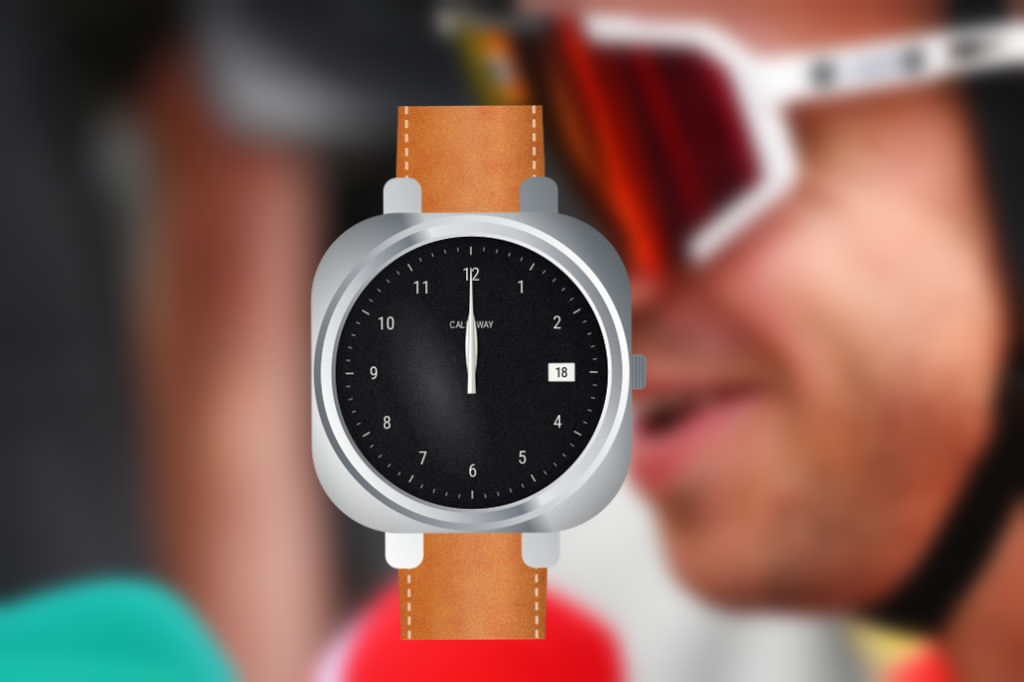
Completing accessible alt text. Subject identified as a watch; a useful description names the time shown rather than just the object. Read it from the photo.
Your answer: 12:00
